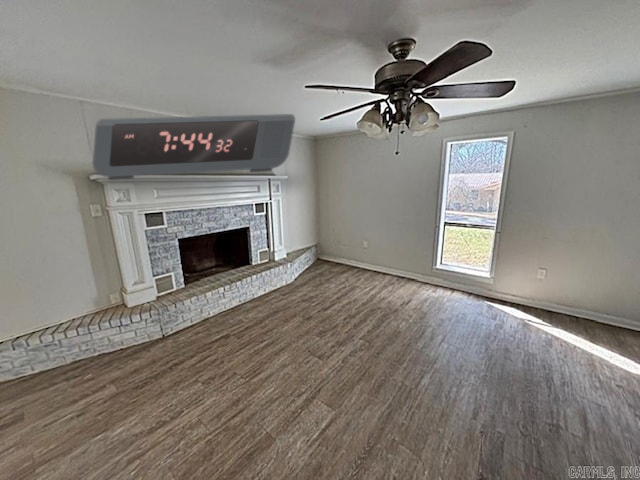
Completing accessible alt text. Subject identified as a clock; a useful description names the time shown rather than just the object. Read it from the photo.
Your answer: 7:44:32
